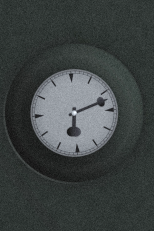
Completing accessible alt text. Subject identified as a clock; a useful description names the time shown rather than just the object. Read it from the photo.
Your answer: 6:12
